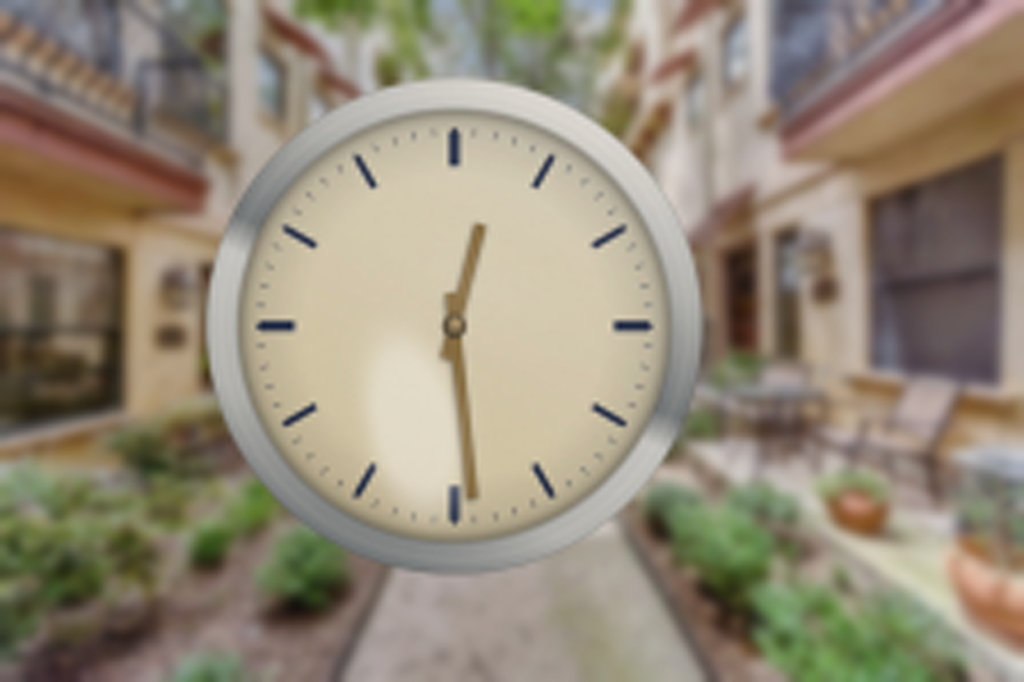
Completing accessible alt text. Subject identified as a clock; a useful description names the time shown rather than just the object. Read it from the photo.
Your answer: 12:29
